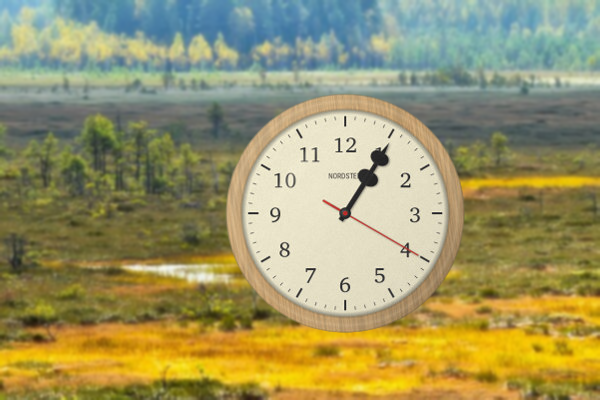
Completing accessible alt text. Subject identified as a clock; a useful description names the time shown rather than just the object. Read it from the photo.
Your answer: 1:05:20
